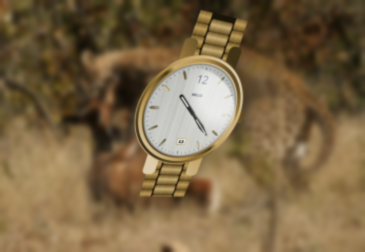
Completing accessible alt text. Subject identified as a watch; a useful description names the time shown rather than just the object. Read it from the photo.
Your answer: 10:22
